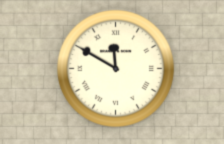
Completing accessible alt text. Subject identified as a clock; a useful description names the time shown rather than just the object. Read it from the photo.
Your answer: 11:50
